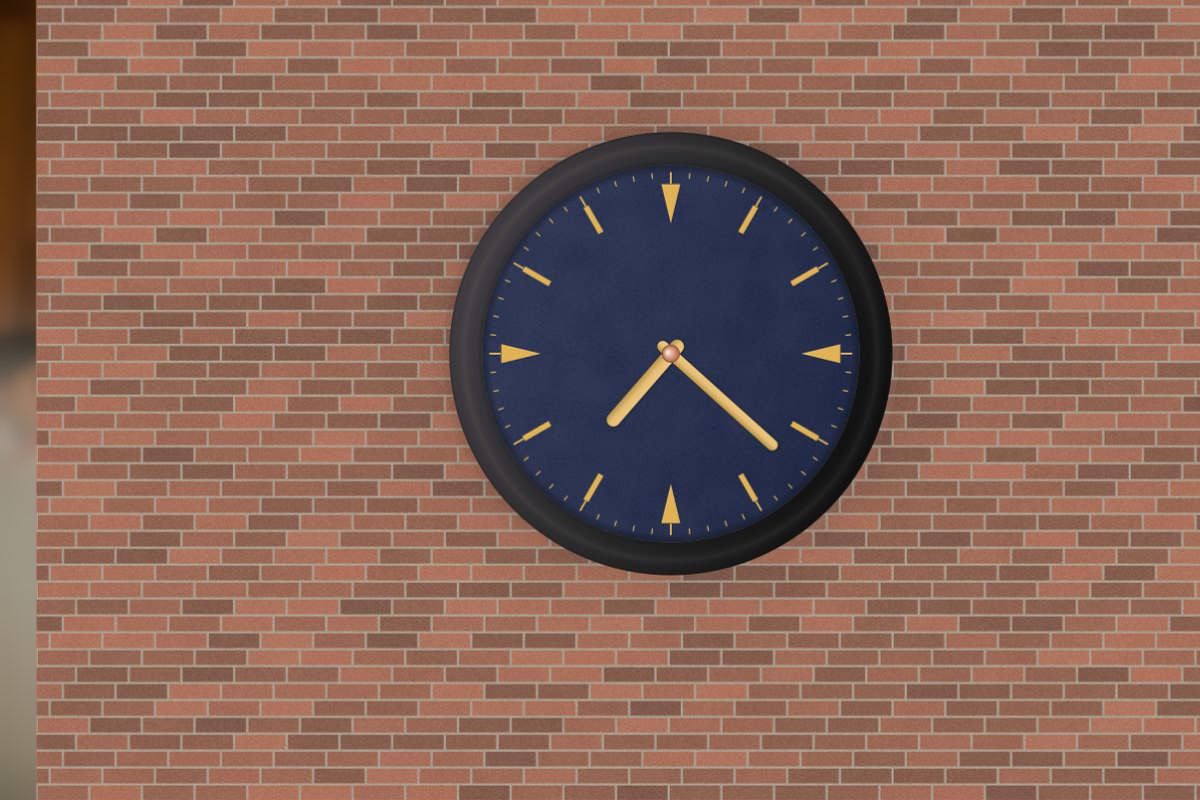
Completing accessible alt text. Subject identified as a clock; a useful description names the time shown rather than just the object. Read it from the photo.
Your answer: 7:22
